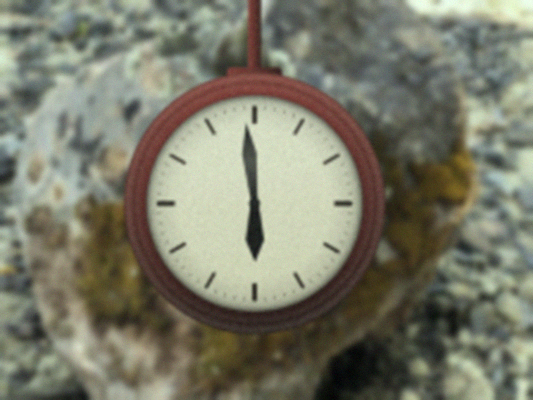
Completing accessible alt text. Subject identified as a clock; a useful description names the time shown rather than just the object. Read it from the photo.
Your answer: 5:59
